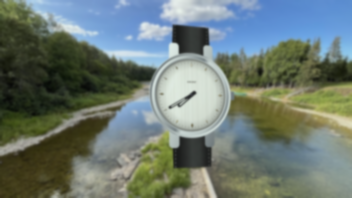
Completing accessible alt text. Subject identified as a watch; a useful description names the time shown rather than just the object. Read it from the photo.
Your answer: 7:40
